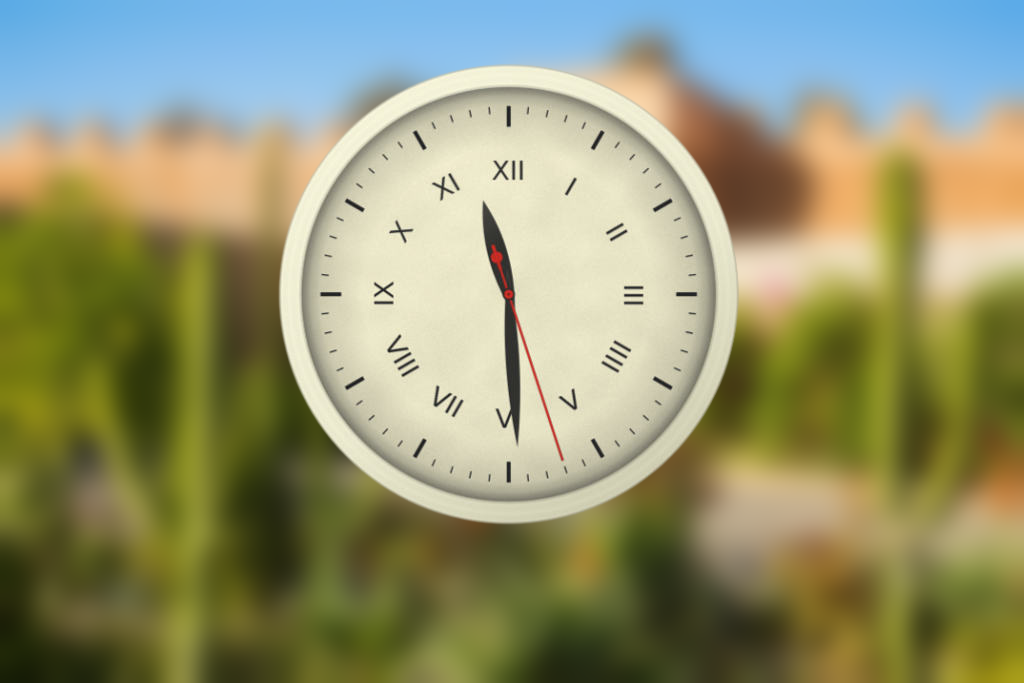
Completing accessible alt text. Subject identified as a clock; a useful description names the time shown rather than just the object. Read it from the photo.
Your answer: 11:29:27
